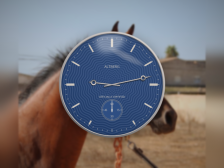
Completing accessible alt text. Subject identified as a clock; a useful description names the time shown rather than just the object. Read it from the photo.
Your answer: 9:13
